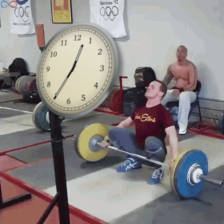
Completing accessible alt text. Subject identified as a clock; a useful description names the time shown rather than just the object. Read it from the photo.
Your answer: 12:35
